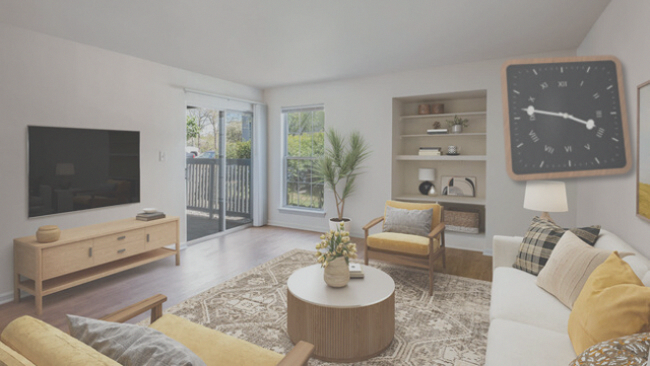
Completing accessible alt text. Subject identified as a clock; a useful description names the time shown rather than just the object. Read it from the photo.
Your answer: 3:47
